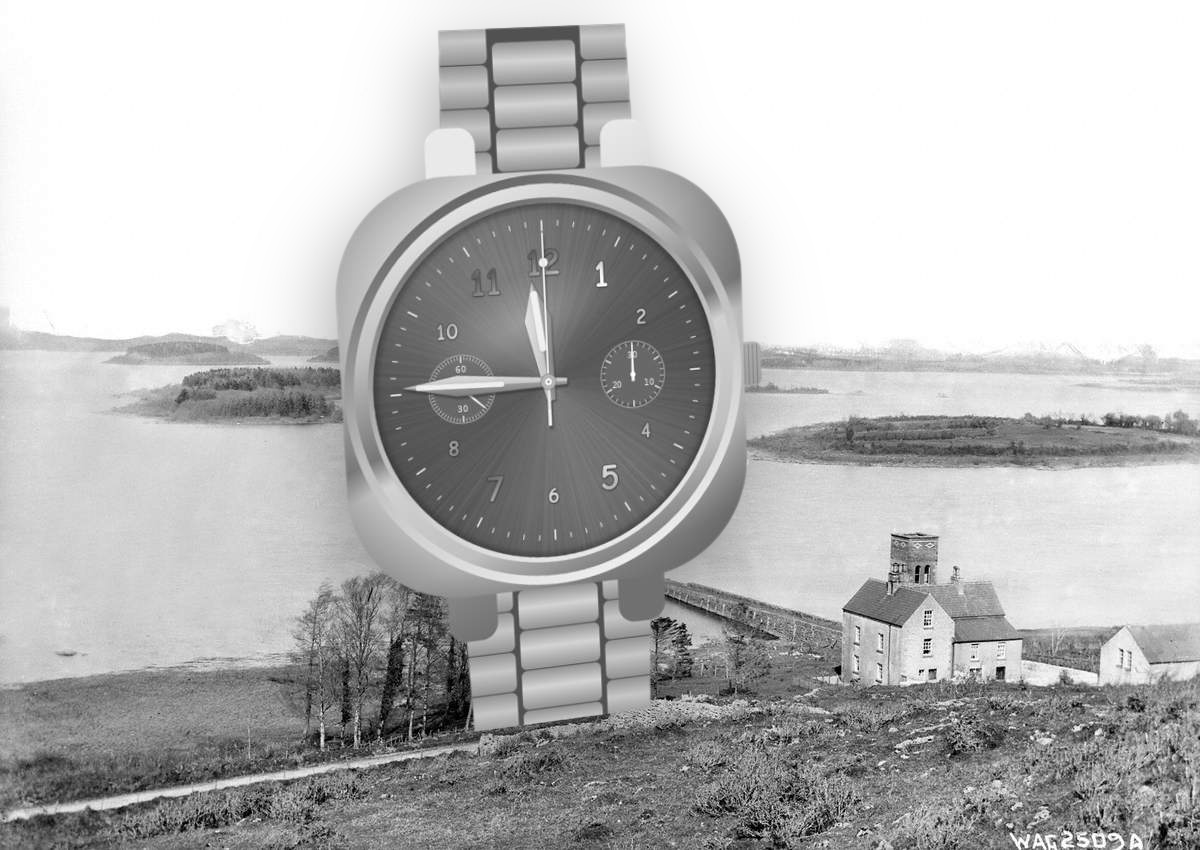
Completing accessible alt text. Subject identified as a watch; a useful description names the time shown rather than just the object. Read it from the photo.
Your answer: 11:45:22
